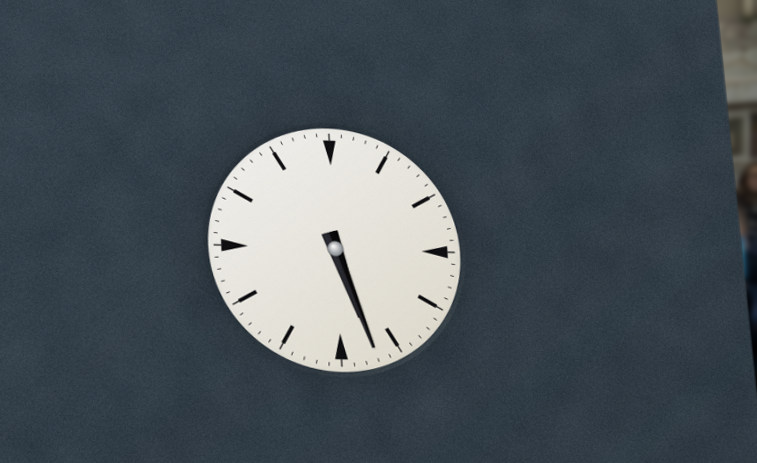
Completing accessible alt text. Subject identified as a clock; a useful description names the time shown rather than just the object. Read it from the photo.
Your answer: 5:27
